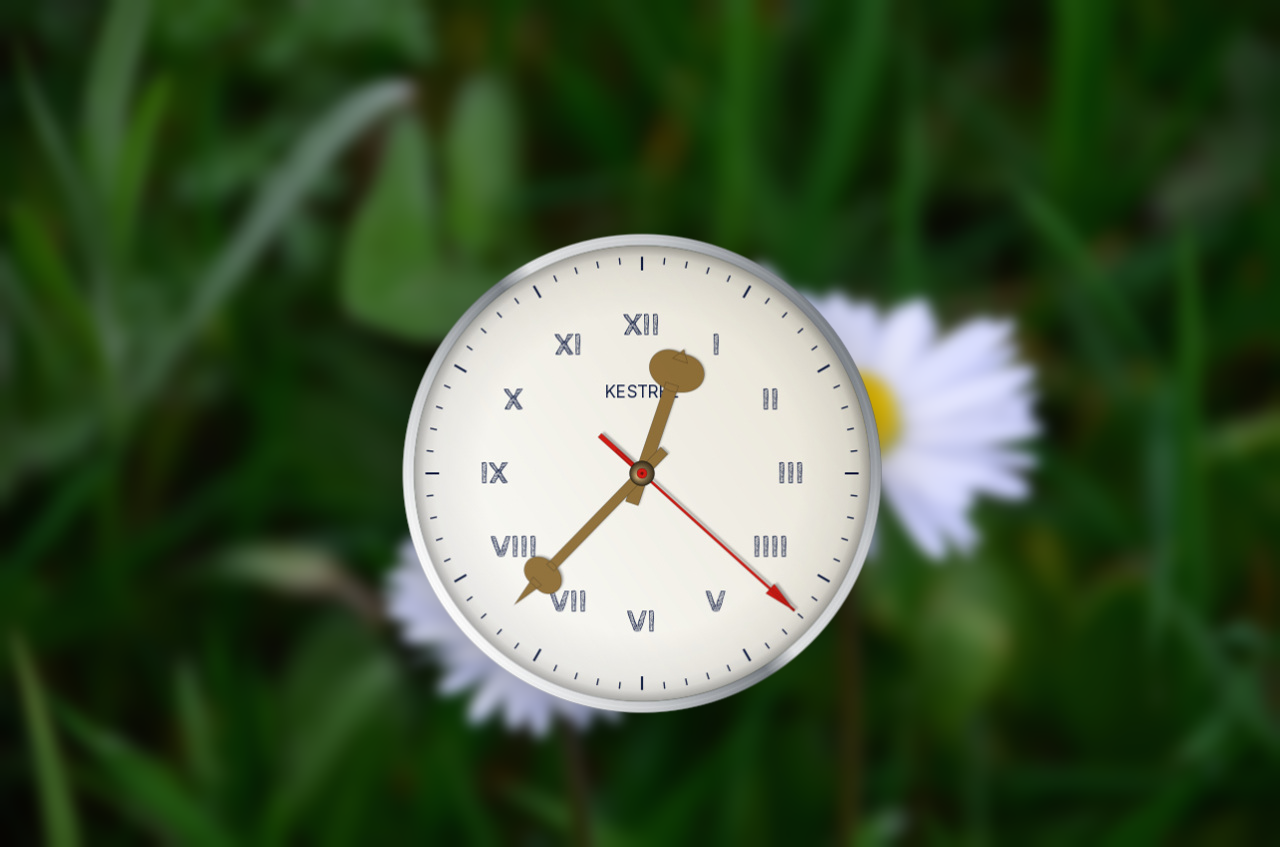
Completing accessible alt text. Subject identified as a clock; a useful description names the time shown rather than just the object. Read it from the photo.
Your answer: 12:37:22
